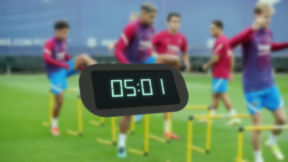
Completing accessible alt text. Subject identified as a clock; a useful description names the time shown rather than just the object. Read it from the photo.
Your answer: 5:01
